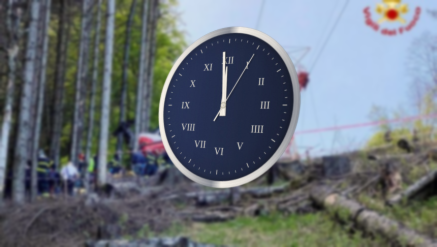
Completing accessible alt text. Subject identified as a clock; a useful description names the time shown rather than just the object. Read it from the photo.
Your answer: 11:59:05
